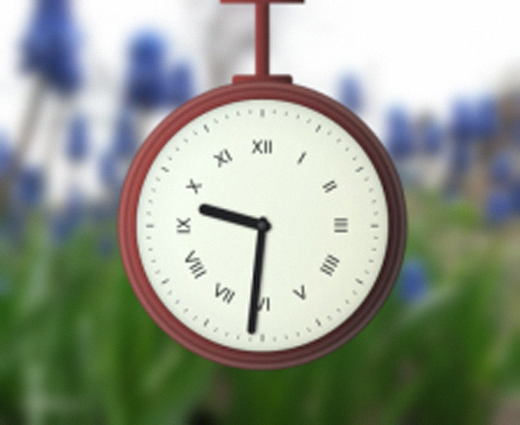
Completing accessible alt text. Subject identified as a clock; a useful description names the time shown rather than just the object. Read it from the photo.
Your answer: 9:31
